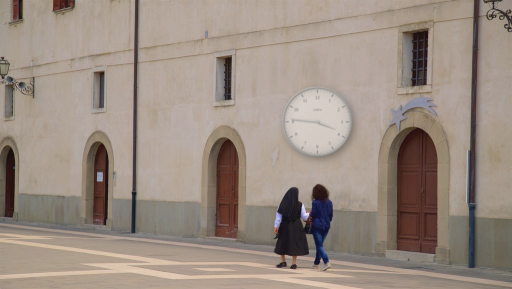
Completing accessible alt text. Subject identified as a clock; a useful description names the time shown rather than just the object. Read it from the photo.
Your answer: 3:46
